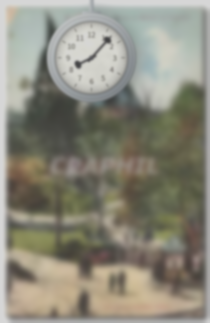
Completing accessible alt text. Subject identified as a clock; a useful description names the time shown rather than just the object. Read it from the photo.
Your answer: 8:07
